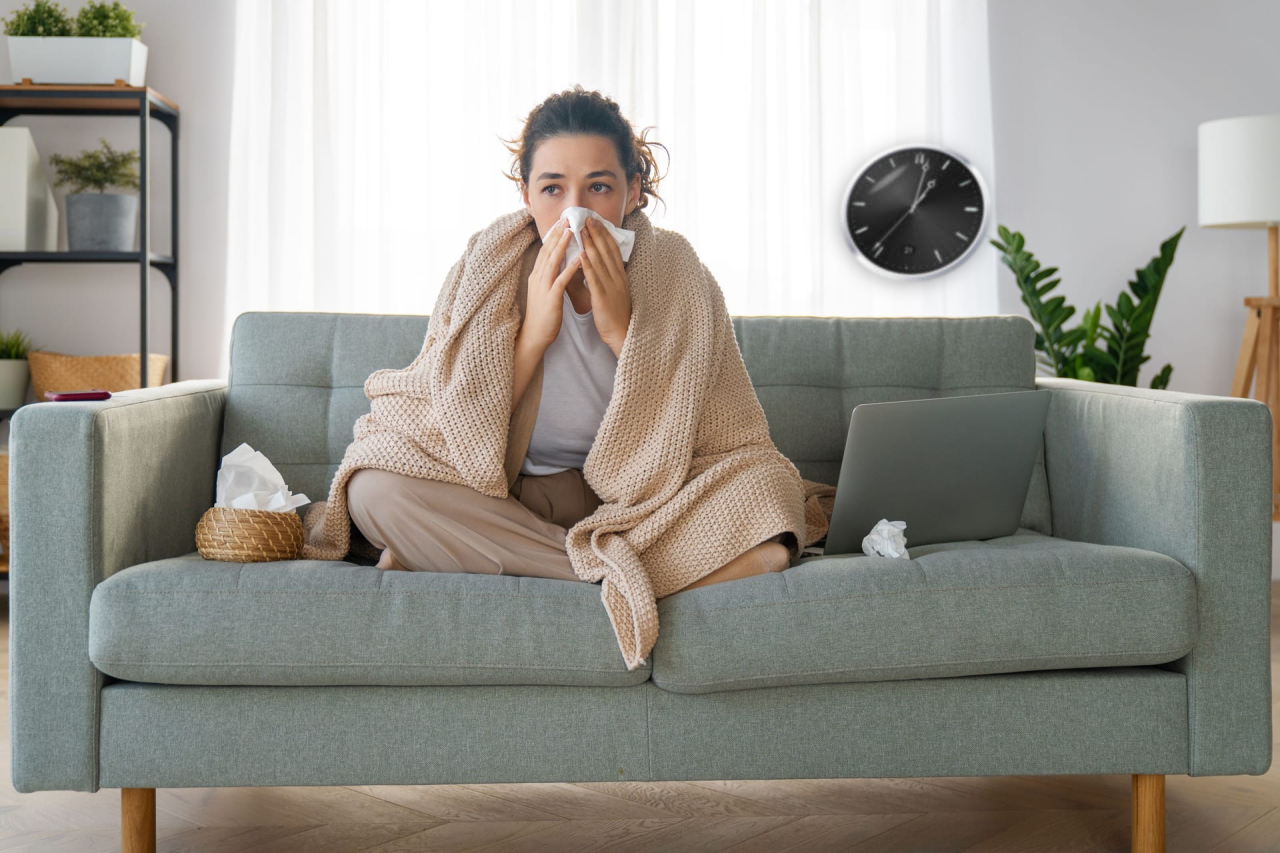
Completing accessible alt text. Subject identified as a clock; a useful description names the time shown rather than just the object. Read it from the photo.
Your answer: 1:01:36
